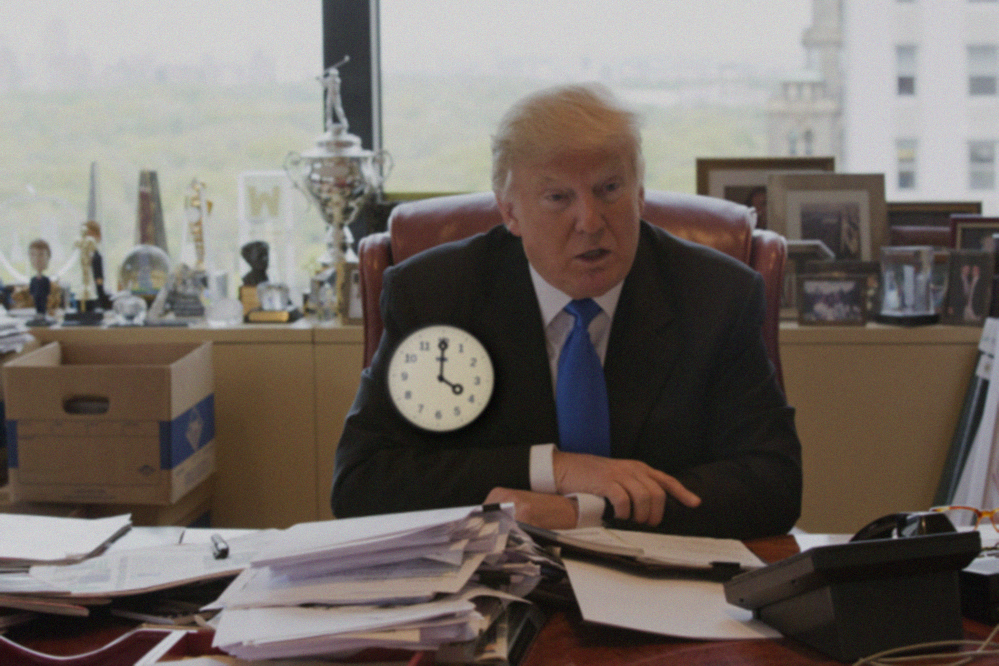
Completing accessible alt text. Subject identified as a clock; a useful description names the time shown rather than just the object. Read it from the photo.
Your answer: 4:00
